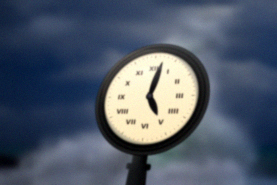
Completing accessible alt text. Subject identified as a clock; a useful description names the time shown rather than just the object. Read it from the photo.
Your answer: 5:02
